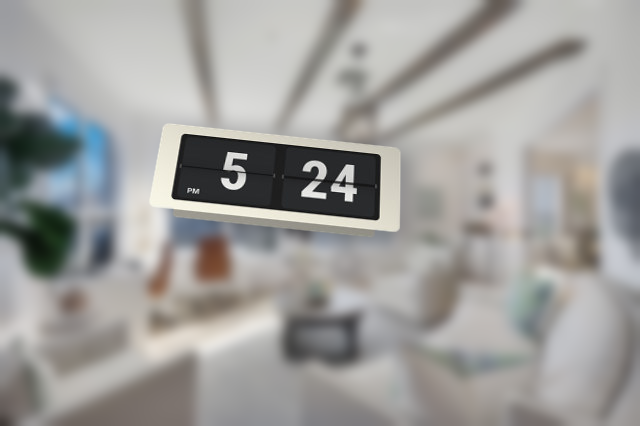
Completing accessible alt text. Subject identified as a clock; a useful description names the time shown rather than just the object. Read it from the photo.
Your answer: 5:24
